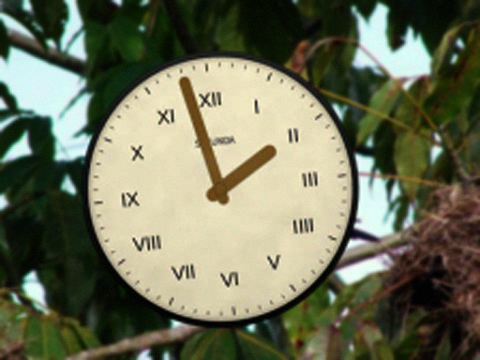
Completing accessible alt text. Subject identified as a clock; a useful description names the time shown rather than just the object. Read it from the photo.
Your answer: 1:58
